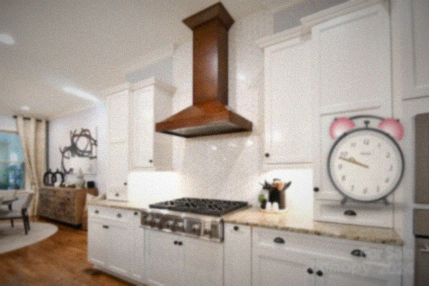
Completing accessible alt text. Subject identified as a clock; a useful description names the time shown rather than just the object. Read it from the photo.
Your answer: 9:48
